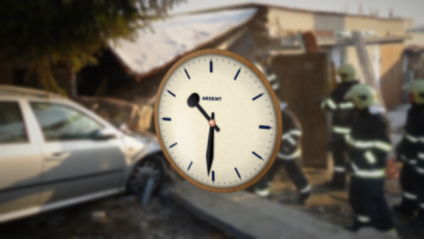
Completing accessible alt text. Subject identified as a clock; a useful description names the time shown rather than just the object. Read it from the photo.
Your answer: 10:31
